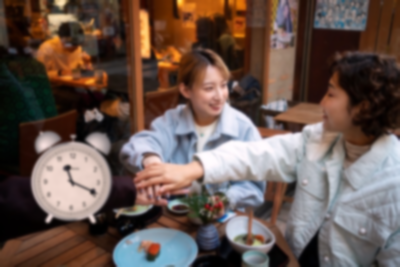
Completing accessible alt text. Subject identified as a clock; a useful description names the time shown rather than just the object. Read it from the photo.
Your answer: 11:19
